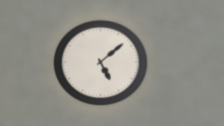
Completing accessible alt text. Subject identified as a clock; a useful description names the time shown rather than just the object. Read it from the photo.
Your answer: 5:08
